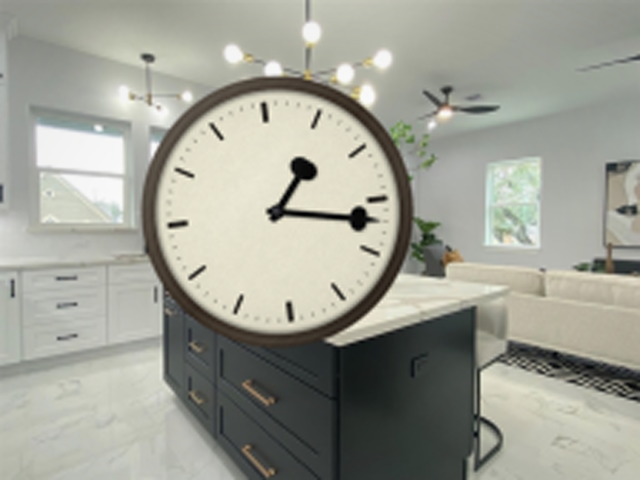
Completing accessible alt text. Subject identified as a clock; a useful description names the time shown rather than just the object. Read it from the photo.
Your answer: 1:17
